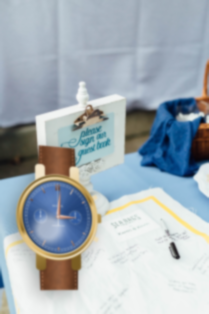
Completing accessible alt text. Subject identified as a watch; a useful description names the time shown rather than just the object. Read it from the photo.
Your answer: 3:01
